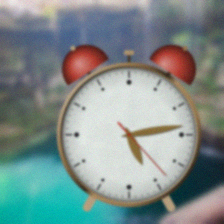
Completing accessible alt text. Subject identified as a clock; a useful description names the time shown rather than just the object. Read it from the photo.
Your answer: 5:13:23
